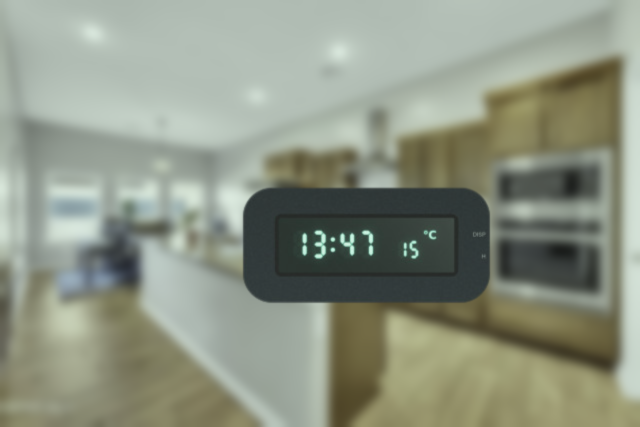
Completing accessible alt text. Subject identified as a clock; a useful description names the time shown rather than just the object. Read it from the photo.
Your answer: 13:47
